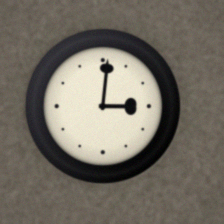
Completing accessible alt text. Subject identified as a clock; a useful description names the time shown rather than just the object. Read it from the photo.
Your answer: 3:01
